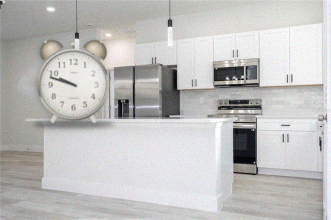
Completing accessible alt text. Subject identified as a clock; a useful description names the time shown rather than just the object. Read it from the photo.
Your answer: 9:48
